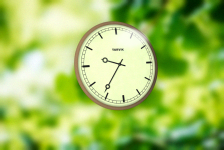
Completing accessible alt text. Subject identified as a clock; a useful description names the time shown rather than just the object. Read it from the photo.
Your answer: 9:36
